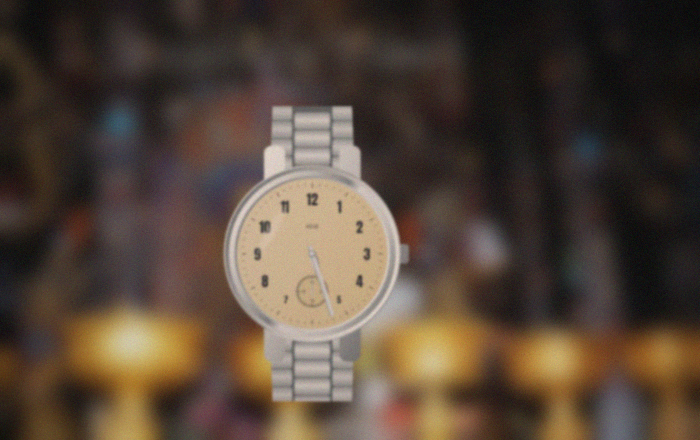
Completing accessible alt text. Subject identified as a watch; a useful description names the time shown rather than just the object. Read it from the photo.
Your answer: 5:27
